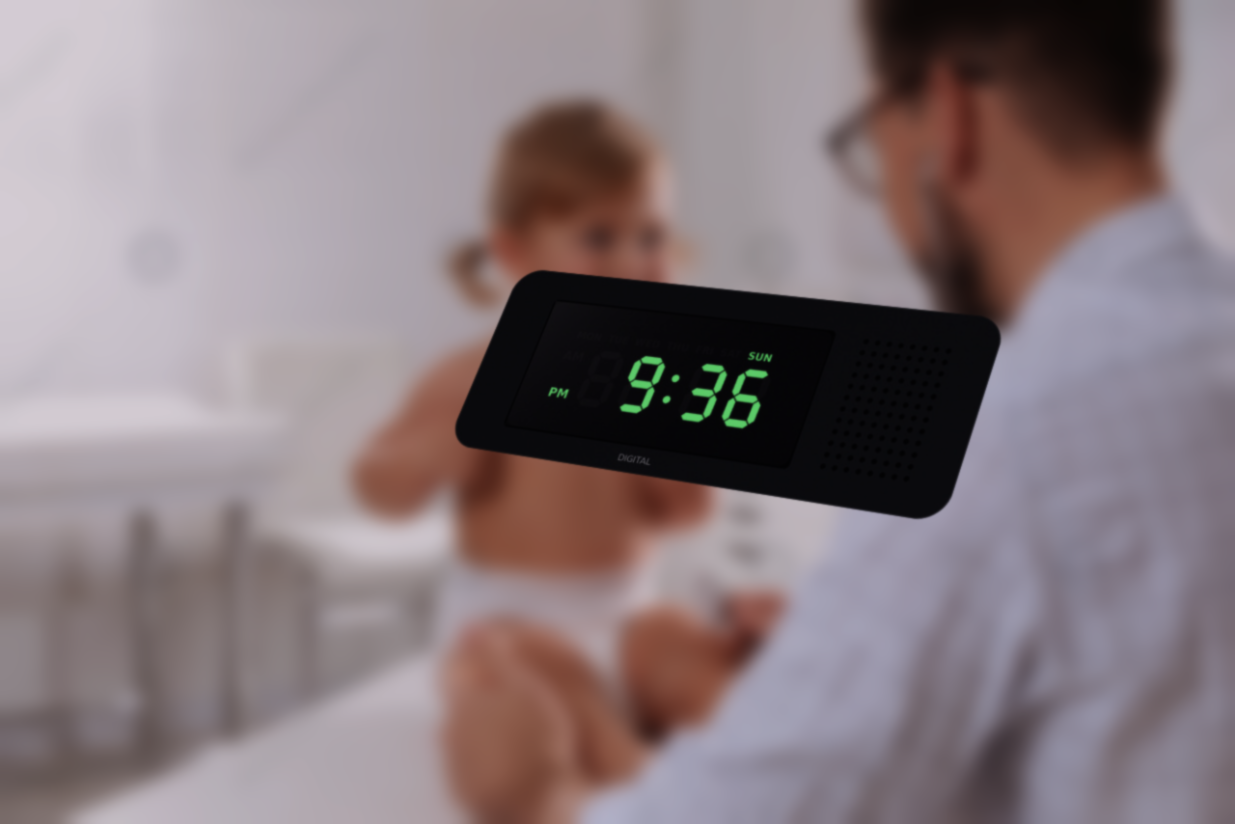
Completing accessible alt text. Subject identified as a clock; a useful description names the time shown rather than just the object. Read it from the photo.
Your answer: 9:36
